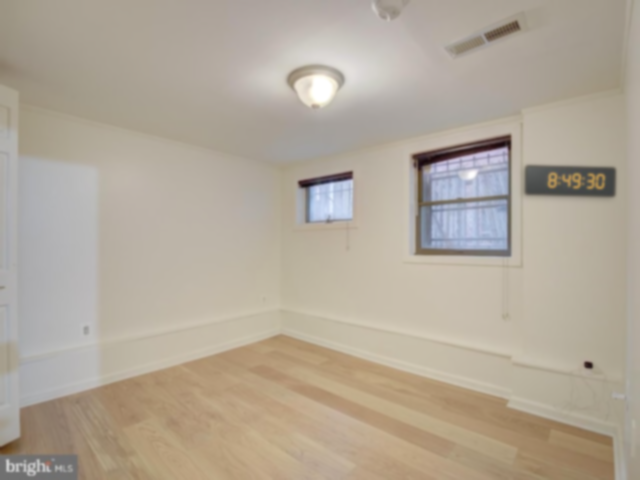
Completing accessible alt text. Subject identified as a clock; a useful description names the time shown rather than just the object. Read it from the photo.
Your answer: 8:49:30
